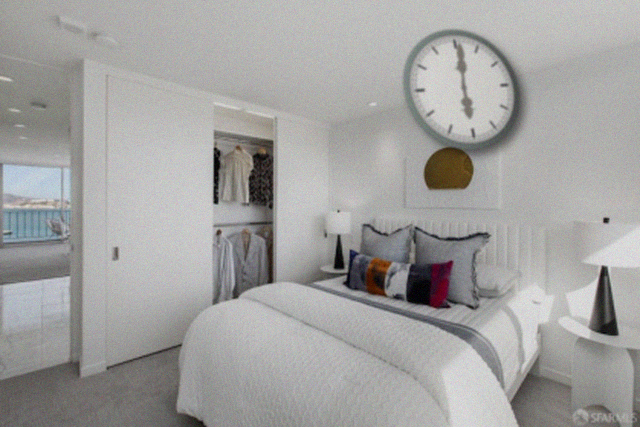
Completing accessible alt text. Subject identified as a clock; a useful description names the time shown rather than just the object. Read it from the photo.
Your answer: 6:01
